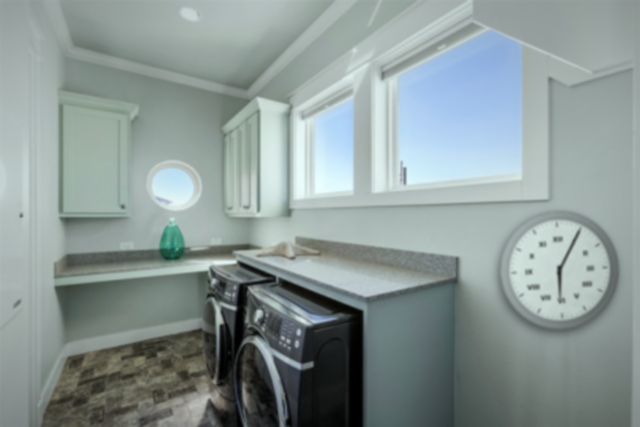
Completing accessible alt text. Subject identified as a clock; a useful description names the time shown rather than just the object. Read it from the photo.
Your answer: 6:05
